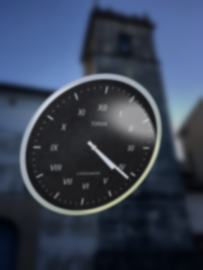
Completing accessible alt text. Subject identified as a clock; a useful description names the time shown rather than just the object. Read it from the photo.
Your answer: 4:21
